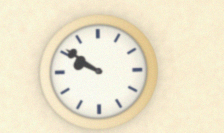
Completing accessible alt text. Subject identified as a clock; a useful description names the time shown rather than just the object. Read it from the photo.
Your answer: 9:51
